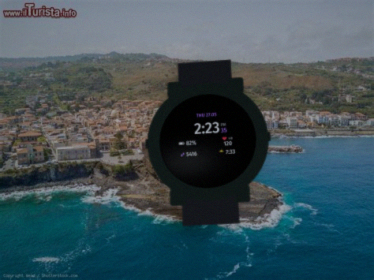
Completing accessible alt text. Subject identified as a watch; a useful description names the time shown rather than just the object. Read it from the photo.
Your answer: 2:23
